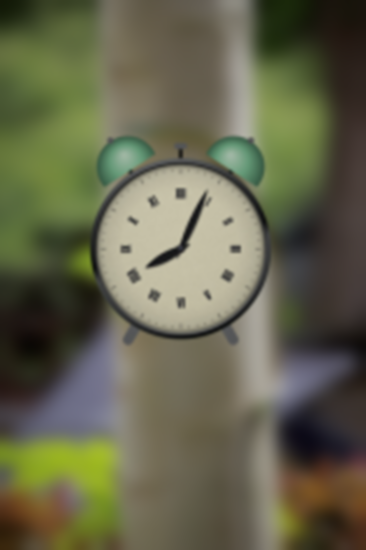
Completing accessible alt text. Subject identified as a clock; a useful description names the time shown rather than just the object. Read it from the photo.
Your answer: 8:04
